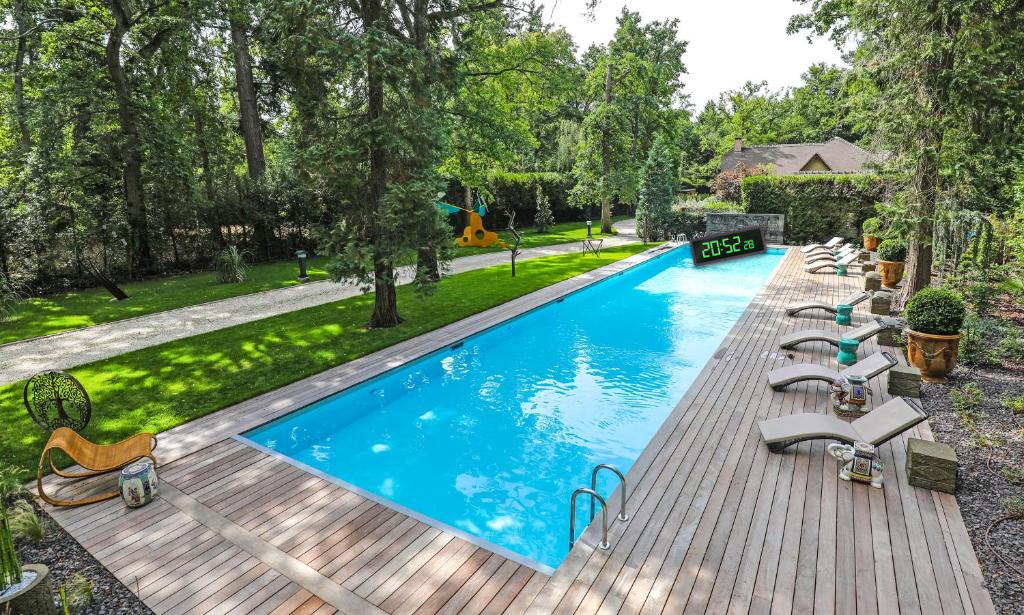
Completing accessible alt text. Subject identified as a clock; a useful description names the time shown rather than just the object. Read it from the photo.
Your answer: 20:52
